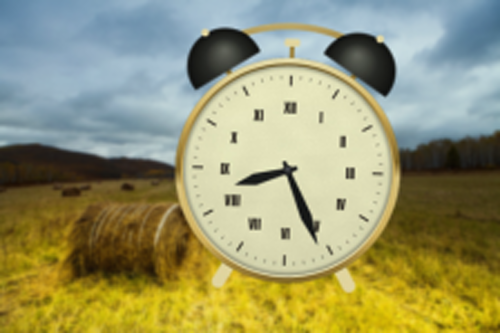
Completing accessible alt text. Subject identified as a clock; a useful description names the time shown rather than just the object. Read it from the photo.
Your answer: 8:26
